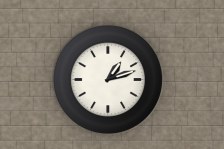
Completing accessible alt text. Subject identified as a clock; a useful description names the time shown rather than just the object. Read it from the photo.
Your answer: 1:12
